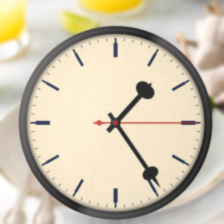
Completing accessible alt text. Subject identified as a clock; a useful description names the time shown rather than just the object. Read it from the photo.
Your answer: 1:24:15
